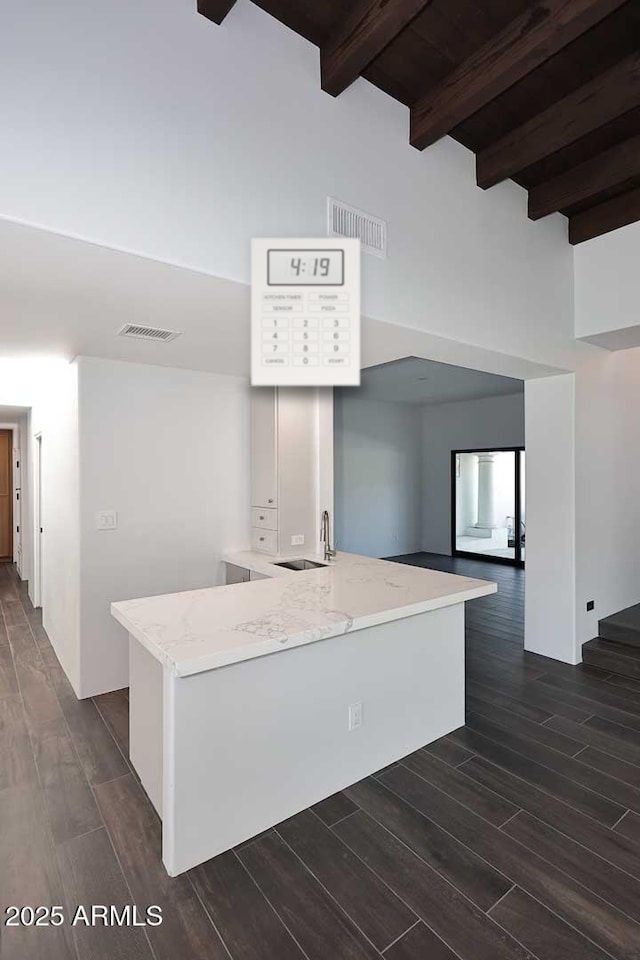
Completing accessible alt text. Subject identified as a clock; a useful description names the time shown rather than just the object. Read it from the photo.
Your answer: 4:19
